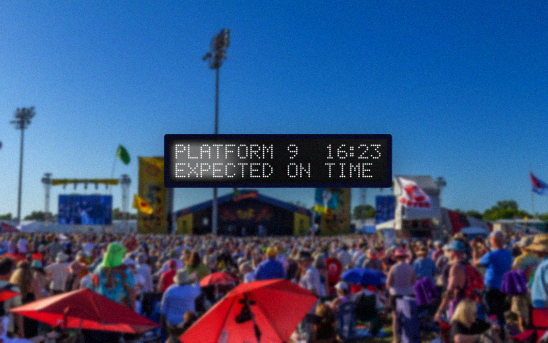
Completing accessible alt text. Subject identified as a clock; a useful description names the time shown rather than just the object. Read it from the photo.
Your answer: 16:23
